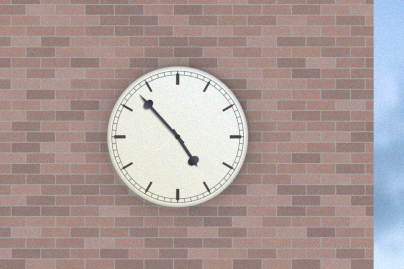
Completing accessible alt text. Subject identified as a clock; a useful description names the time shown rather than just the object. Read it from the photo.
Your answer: 4:53
